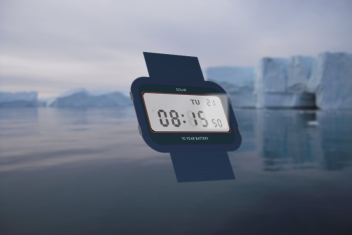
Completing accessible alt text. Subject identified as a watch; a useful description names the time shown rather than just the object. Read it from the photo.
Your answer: 8:15:50
